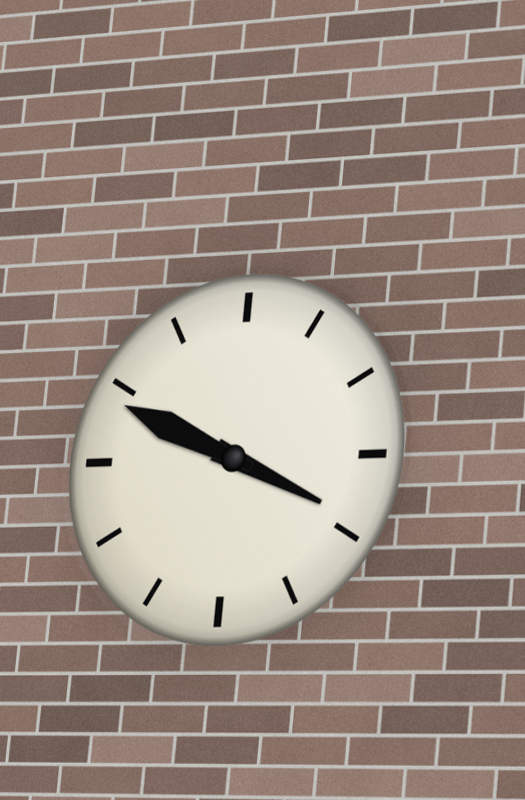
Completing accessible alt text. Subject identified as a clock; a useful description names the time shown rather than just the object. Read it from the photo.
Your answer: 3:49
